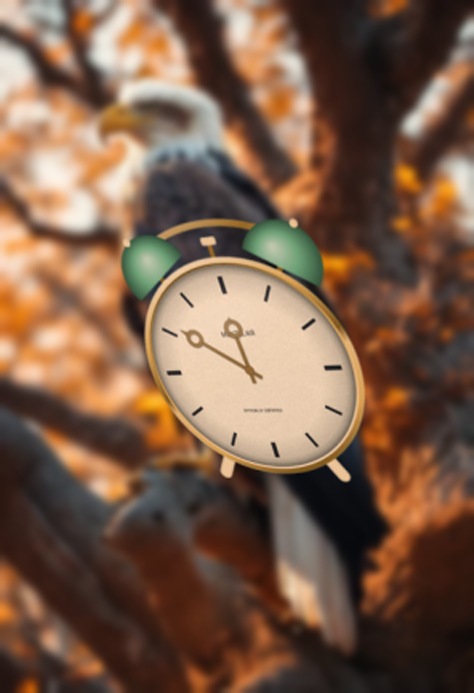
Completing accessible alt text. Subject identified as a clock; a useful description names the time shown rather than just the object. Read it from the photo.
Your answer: 11:51
